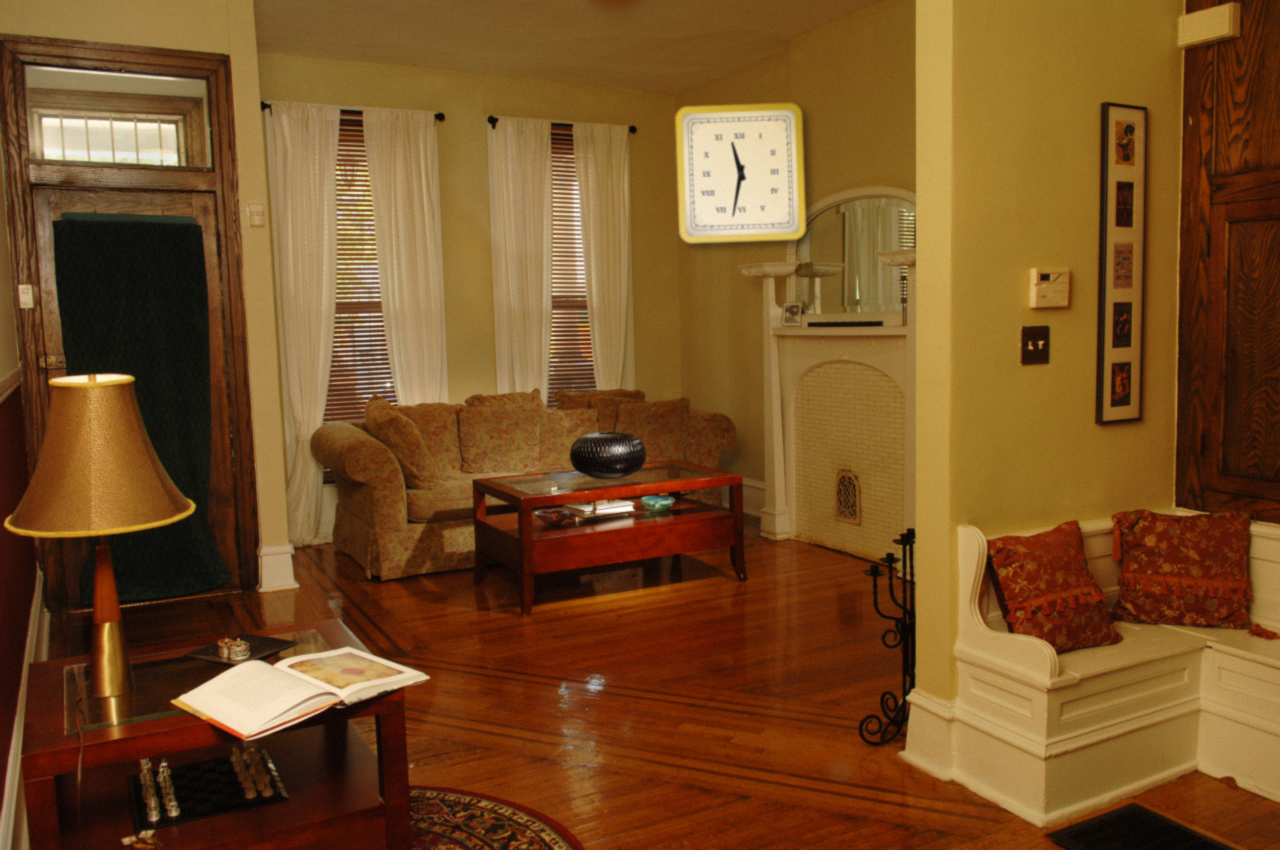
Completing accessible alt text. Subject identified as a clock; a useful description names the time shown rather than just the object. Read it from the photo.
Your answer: 11:32
